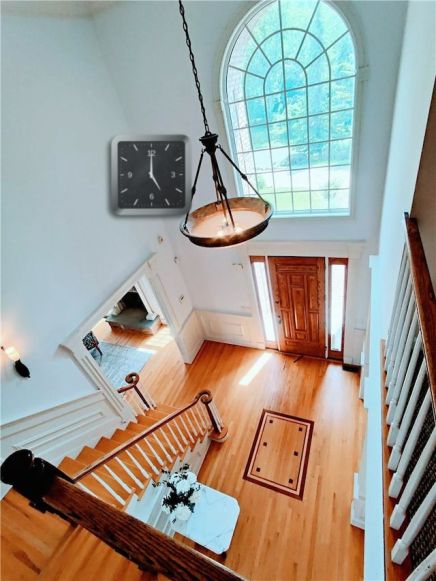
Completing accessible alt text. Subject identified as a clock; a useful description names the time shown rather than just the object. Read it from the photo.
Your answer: 5:00
